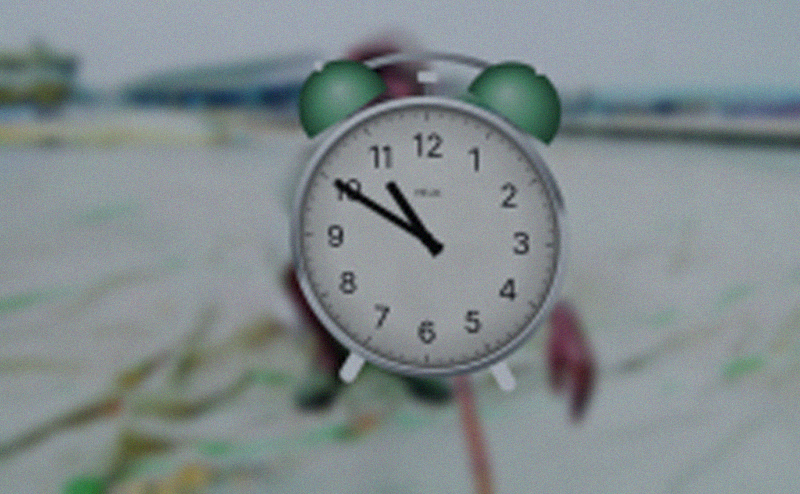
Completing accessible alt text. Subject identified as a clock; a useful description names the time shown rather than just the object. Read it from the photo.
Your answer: 10:50
